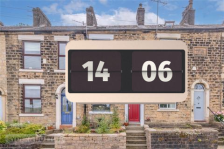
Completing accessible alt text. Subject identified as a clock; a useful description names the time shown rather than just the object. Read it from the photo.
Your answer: 14:06
